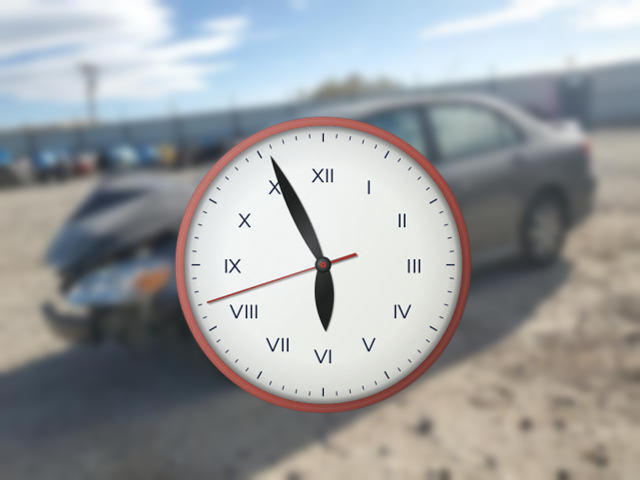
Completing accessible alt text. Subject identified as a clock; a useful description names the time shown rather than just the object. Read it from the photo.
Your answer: 5:55:42
